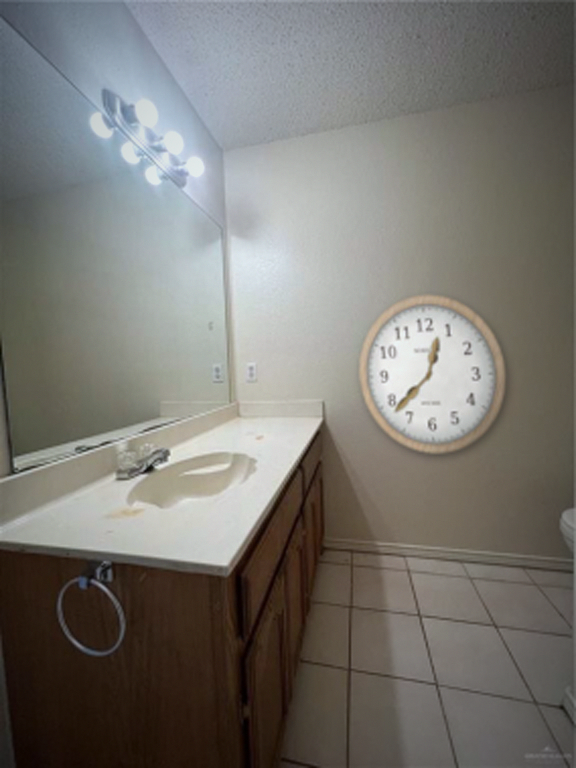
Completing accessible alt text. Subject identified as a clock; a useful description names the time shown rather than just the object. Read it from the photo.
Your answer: 12:38
